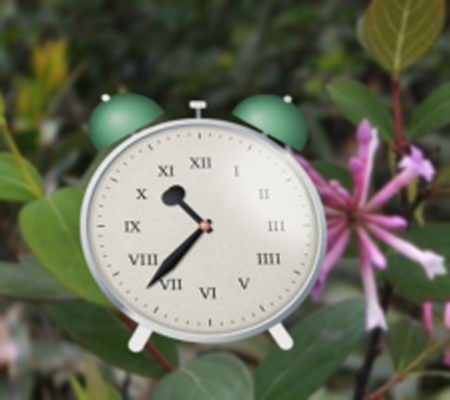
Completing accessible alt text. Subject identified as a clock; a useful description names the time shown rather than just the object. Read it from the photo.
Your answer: 10:37
